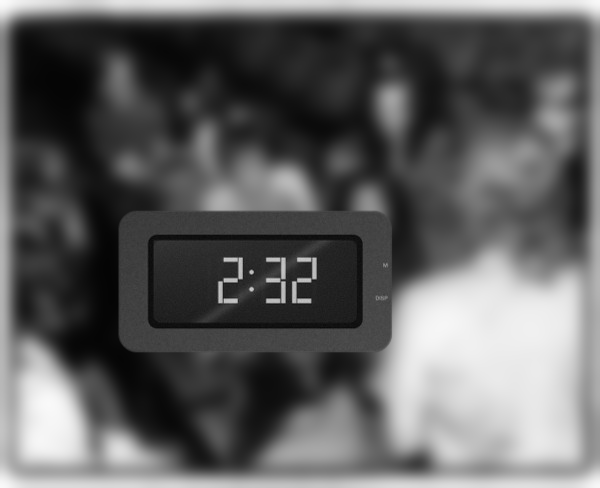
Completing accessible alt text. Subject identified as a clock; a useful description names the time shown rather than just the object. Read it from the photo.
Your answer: 2:32
